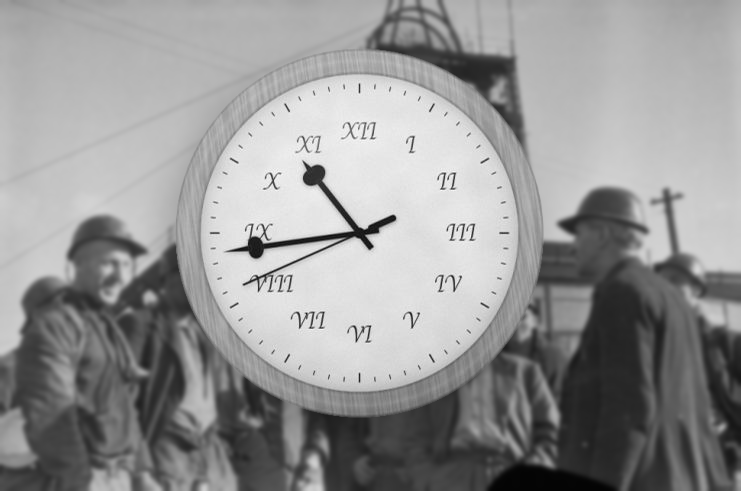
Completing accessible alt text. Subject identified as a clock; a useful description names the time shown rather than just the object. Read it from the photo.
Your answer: 10:43:41
